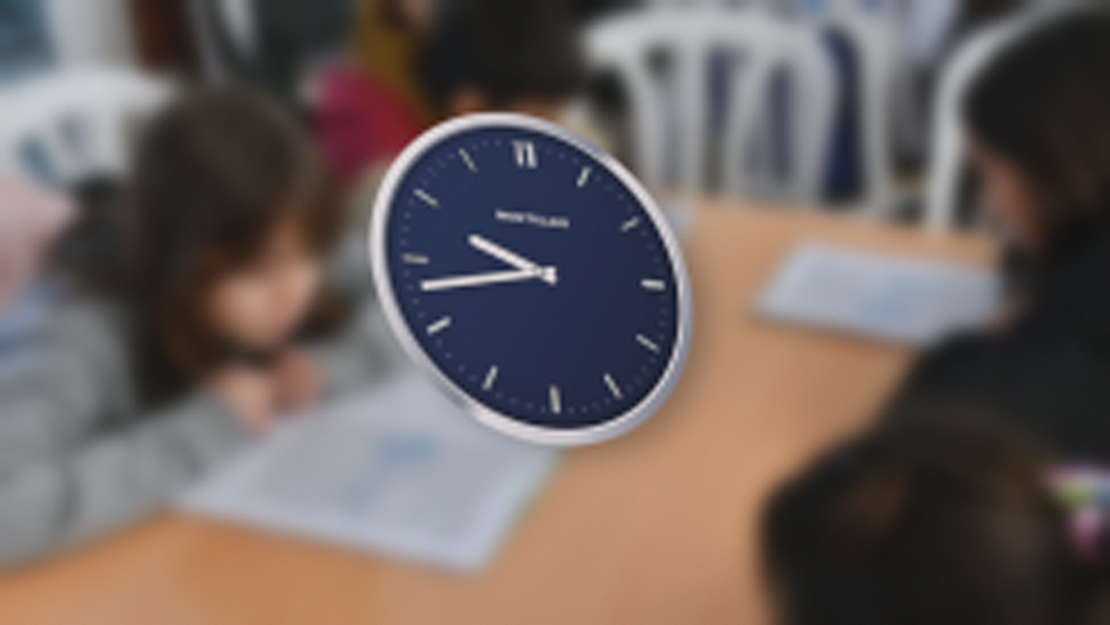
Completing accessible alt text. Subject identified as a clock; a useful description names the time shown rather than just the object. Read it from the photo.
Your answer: 9:43
